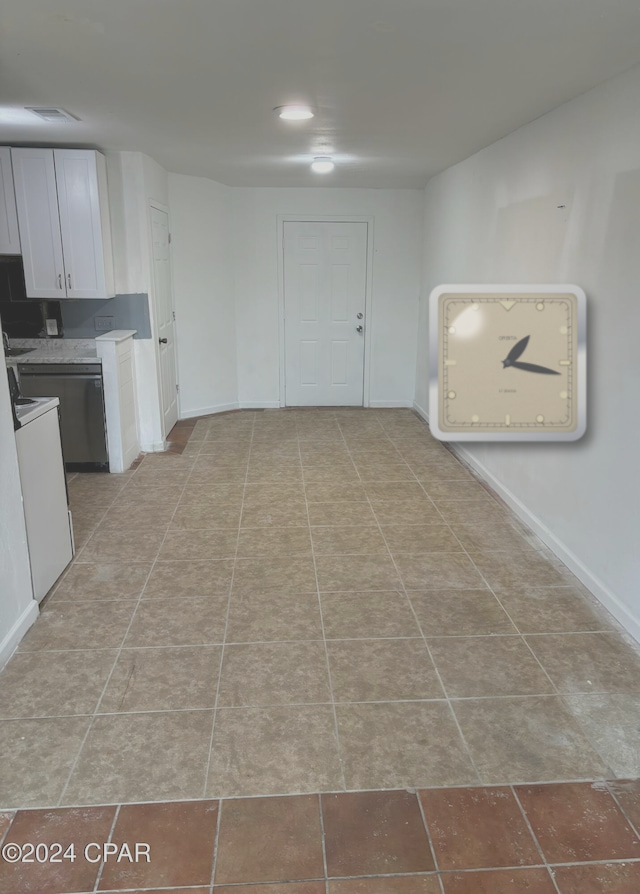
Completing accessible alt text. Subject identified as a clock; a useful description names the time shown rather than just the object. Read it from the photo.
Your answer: 1:17
